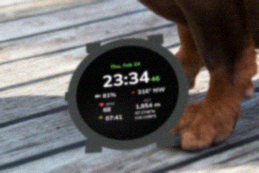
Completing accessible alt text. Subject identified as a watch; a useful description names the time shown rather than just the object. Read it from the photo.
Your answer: 23:34
